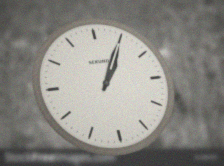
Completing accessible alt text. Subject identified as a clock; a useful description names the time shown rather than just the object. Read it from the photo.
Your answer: 1:05
